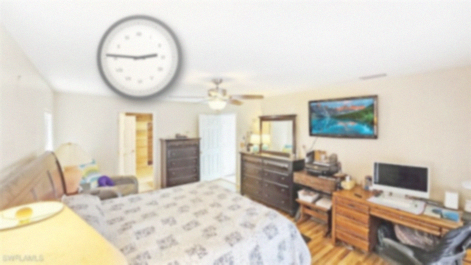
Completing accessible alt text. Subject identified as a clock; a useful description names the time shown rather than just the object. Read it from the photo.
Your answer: 2:46
